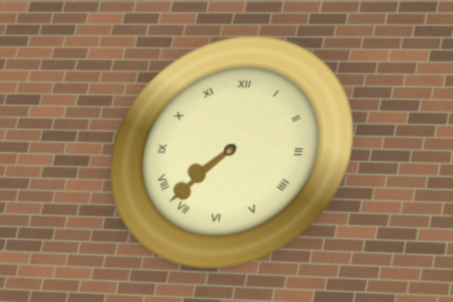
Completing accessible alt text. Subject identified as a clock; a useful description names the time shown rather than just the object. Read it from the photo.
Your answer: 7:37
